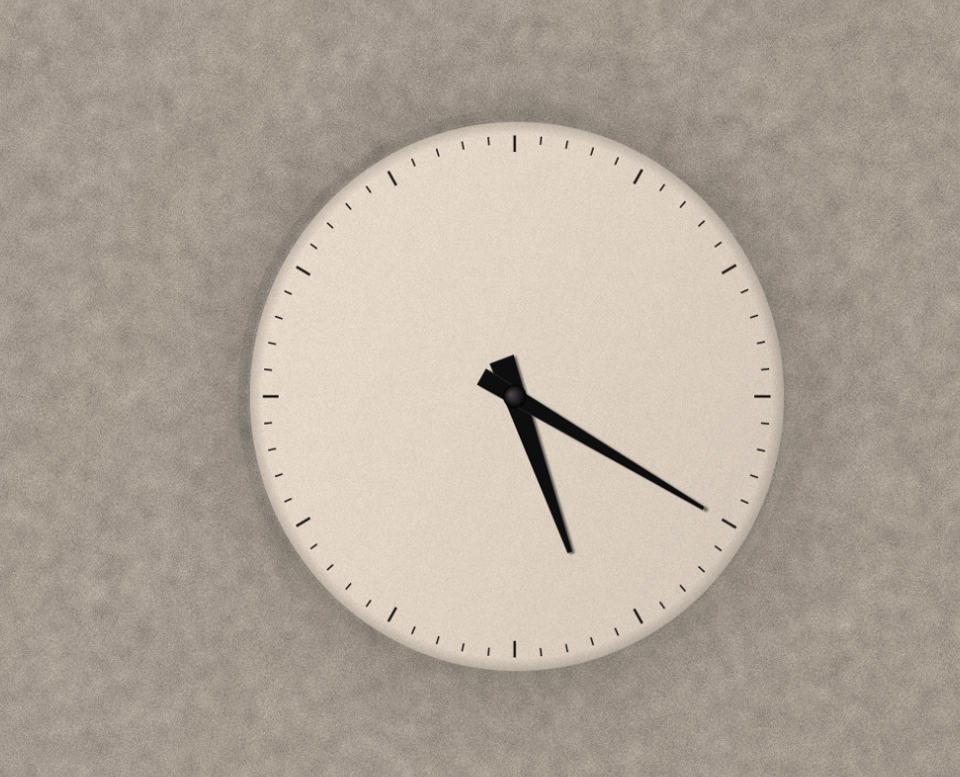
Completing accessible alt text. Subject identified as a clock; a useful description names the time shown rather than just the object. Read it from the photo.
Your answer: 5:20
